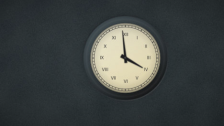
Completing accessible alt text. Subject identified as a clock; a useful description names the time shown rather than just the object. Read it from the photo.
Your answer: 3:59
